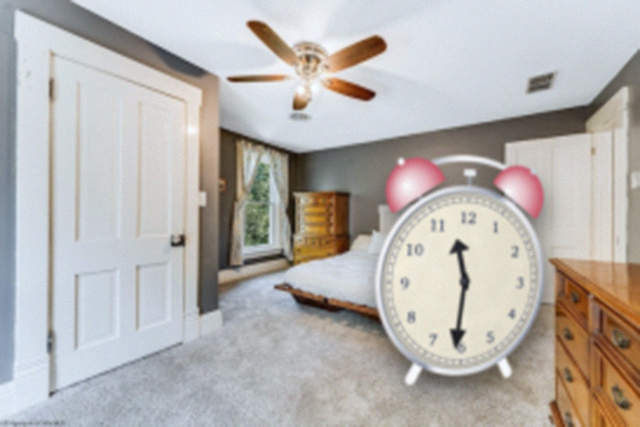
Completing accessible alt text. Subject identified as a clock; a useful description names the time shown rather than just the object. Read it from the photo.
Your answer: 11:31
